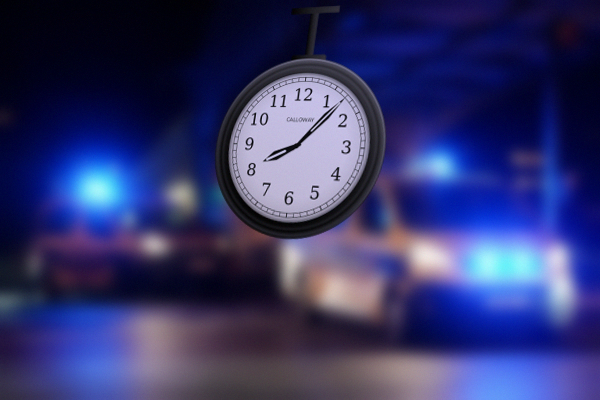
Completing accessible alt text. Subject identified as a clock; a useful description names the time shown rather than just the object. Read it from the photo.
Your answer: 8:07
